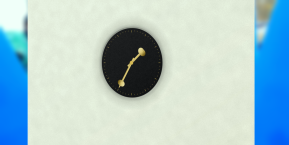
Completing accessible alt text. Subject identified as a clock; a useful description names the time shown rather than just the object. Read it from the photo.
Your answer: 1:35
